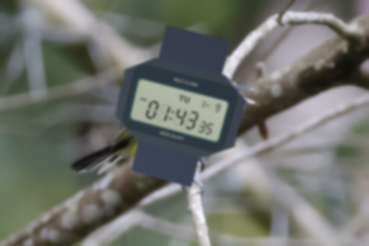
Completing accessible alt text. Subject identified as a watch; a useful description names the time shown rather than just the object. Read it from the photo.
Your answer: 1:43:35
